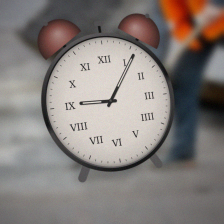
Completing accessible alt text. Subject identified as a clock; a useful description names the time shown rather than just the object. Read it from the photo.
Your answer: 9:06
